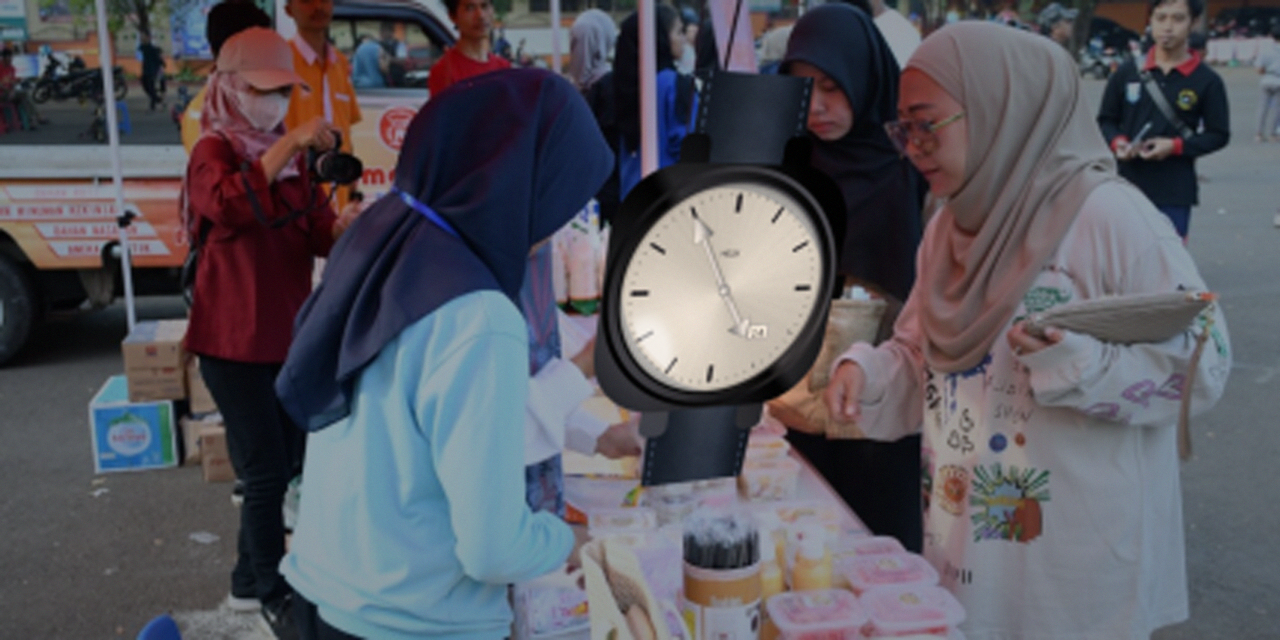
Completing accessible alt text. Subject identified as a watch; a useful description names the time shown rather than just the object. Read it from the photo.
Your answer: 4:55
